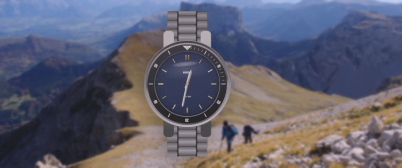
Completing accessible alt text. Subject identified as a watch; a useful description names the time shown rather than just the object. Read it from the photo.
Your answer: 12:32
